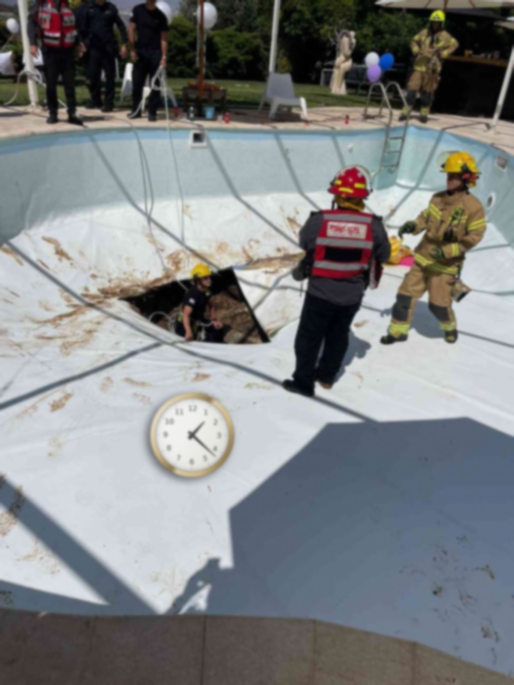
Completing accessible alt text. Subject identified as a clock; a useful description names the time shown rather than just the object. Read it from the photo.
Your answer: 1:22
